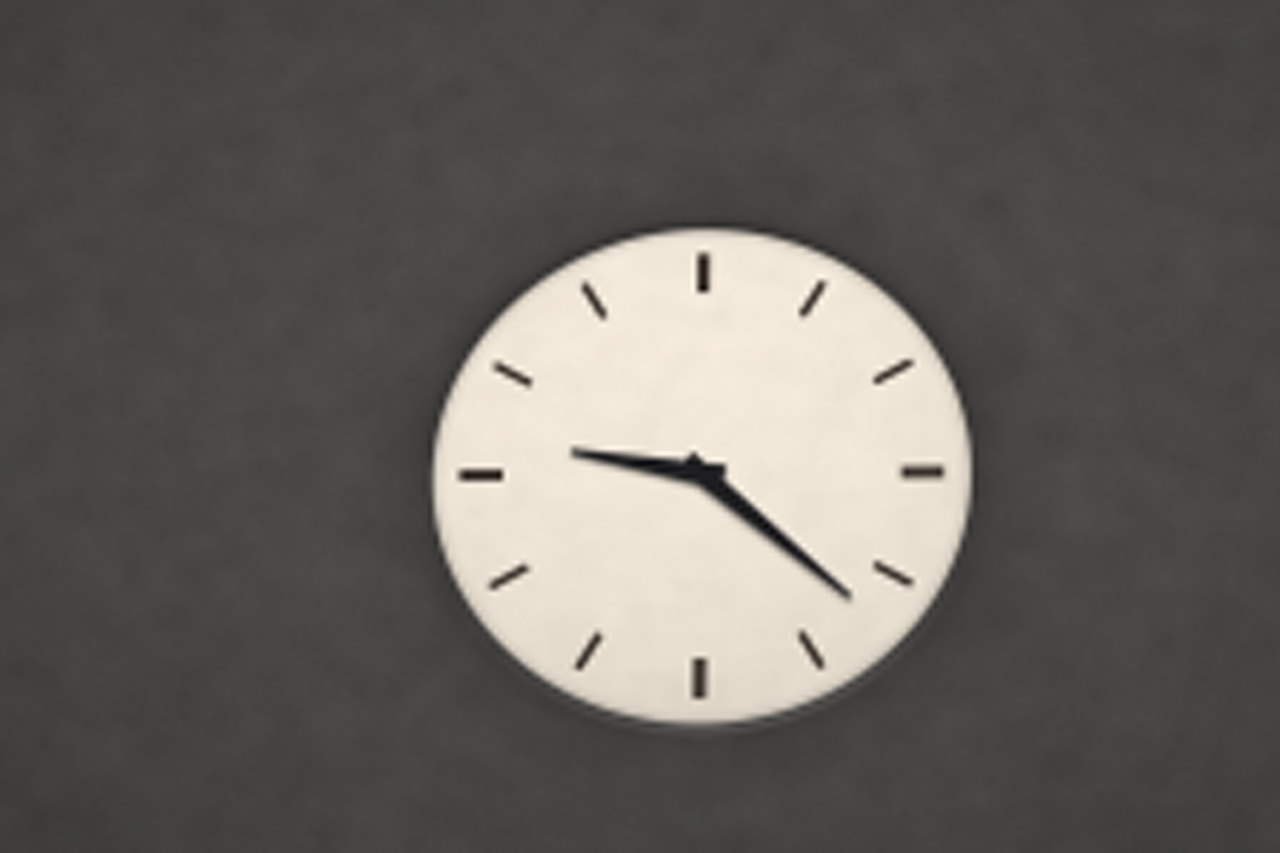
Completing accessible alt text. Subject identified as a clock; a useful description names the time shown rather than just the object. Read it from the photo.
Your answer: 9:22
